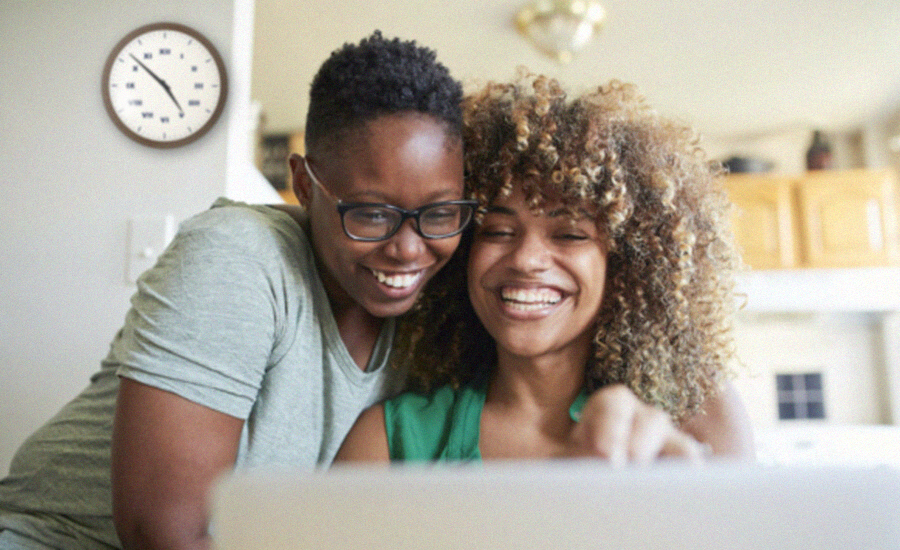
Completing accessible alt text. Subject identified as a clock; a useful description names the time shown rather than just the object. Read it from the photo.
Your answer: 4:52
